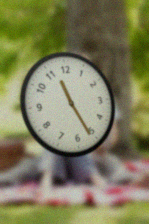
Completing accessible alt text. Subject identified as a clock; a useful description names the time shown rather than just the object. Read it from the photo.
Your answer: 11:26
